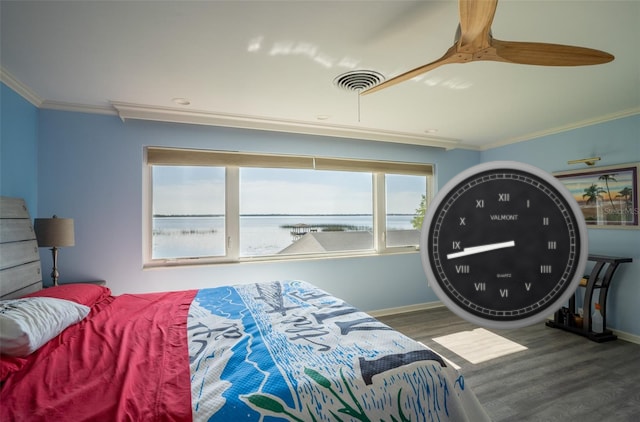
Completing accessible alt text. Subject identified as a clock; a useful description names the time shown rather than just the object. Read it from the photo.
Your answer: 8:43
